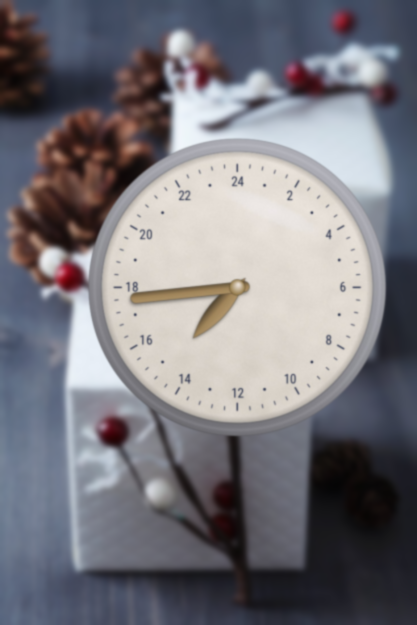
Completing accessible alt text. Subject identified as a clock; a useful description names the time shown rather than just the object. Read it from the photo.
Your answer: 14:44
